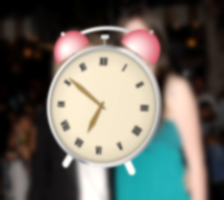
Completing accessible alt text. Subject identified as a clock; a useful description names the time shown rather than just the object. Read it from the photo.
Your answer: 6:51
